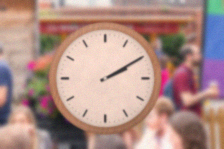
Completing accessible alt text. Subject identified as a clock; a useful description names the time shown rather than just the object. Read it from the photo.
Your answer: 2:10
